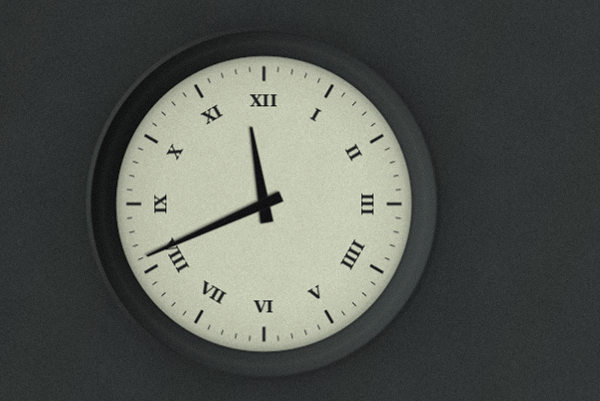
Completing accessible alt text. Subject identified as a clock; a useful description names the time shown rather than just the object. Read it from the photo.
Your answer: 11:41
